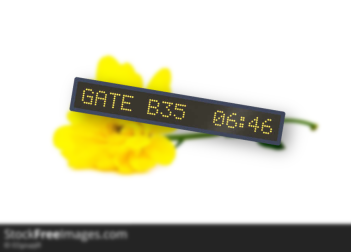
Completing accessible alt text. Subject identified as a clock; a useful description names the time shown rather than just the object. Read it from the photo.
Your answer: 6:46
